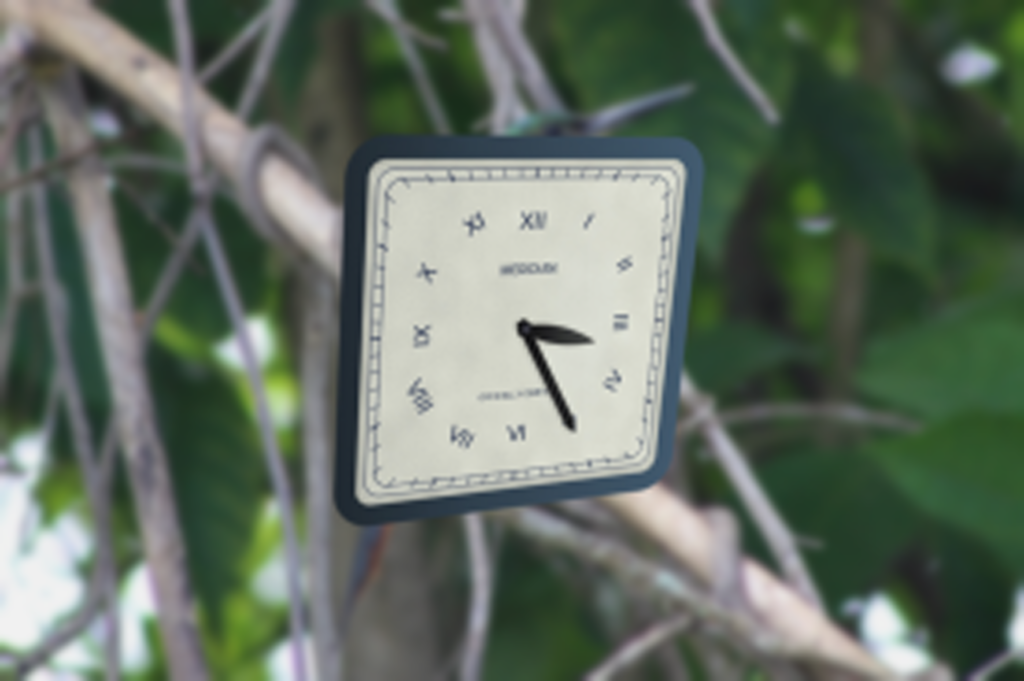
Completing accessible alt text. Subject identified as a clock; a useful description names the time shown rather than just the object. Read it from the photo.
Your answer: 3:25
